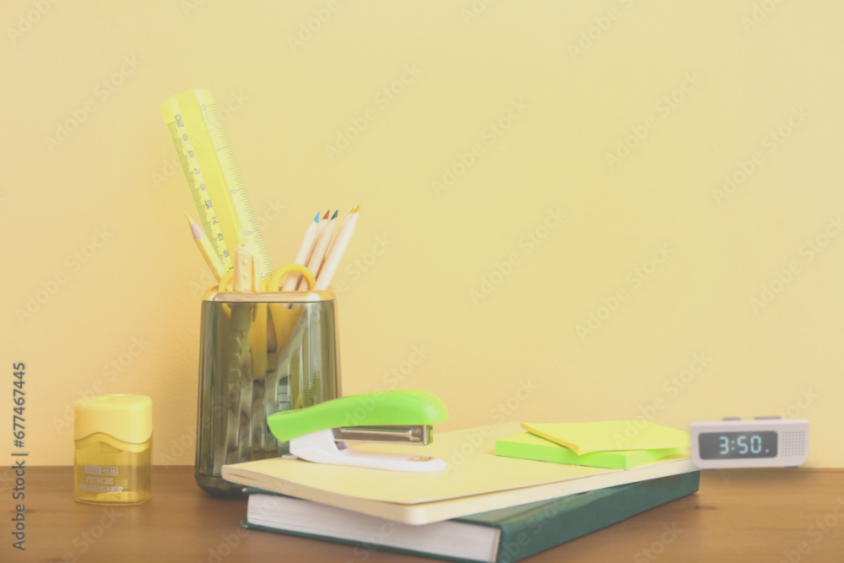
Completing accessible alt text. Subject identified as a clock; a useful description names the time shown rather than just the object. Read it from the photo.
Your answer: 3:50
